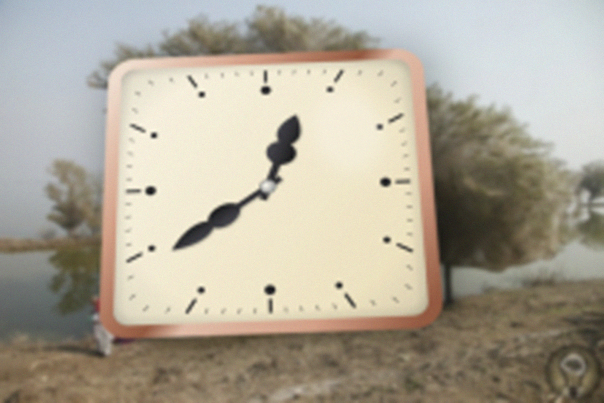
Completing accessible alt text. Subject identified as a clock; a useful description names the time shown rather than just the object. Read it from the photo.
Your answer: 12:39
